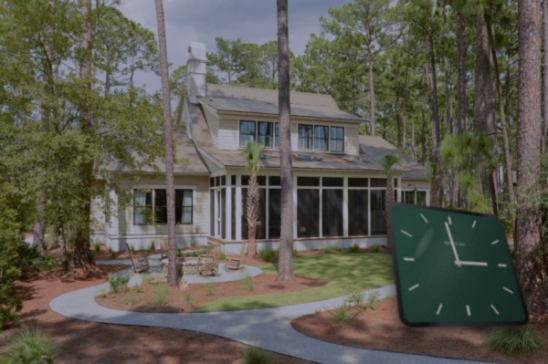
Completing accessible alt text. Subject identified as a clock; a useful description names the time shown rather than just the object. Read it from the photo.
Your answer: 2:59
